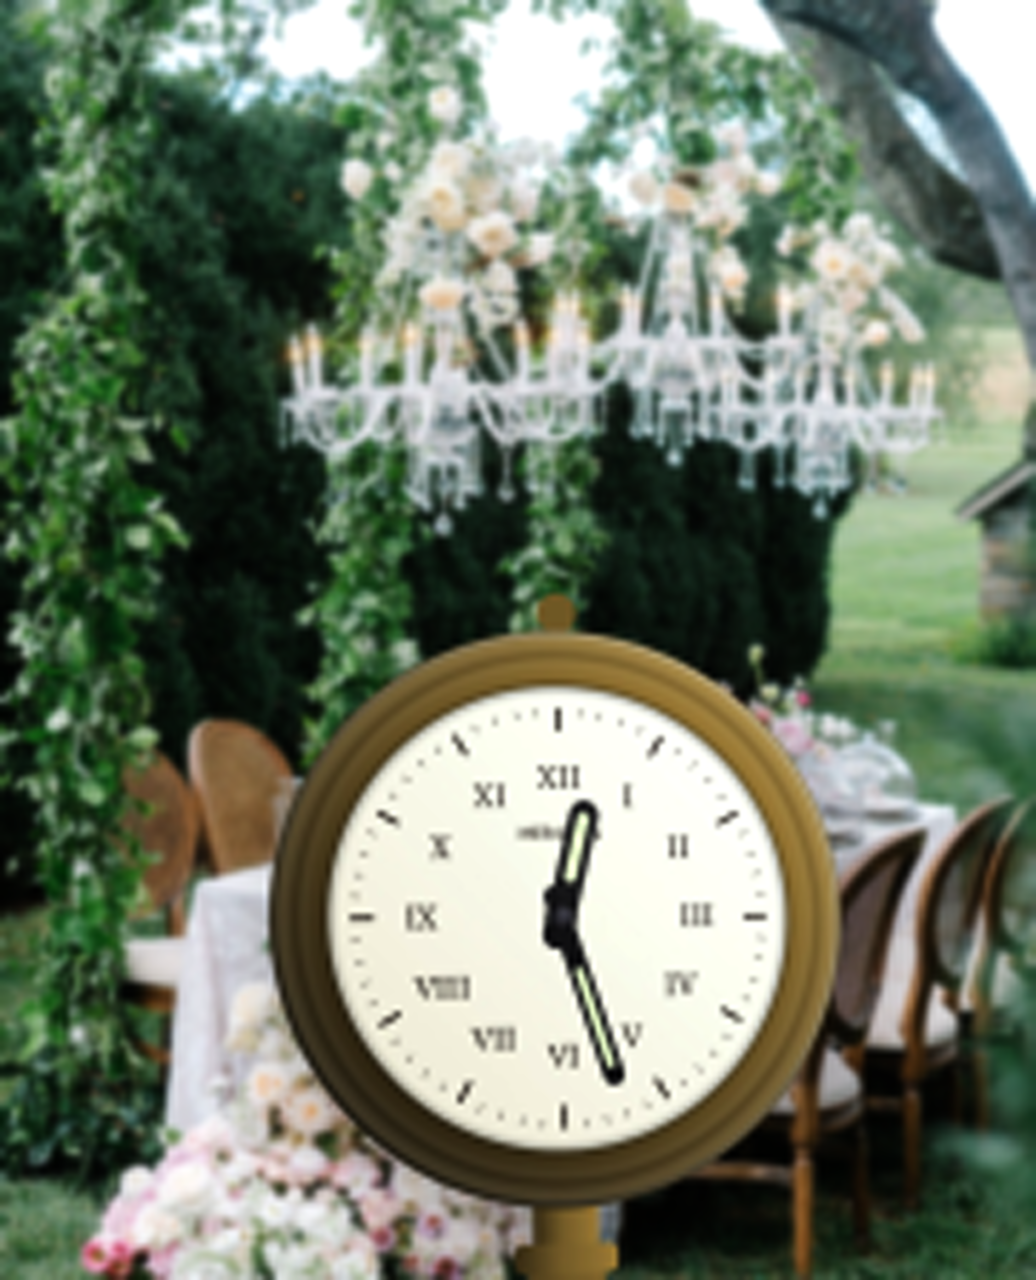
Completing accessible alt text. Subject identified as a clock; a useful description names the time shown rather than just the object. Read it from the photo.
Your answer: 12:27
